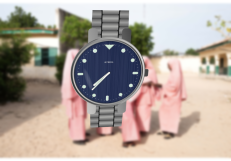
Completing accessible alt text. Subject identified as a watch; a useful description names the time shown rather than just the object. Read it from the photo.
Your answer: 7:37
